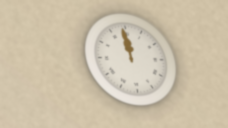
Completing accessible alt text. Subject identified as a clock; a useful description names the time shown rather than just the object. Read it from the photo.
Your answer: 11:59
